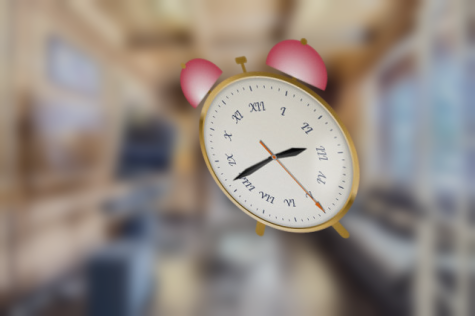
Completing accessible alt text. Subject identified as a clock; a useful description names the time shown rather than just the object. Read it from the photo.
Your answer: 2:41:25
